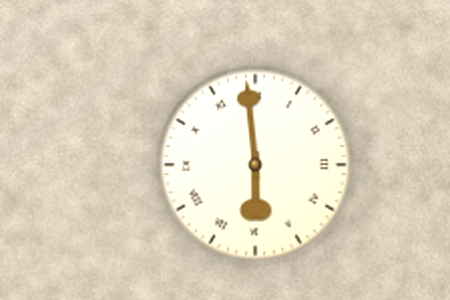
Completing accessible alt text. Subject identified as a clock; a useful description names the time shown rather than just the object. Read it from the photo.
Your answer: 5:59
